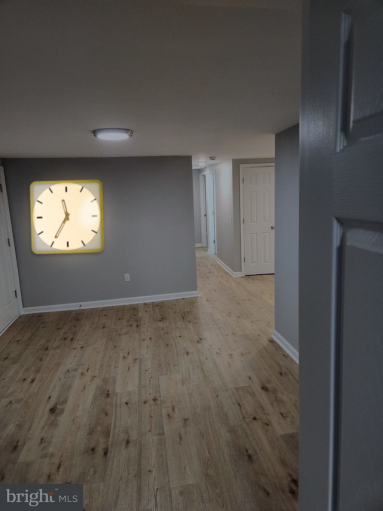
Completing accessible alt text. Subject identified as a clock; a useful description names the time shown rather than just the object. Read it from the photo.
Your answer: 11:35
